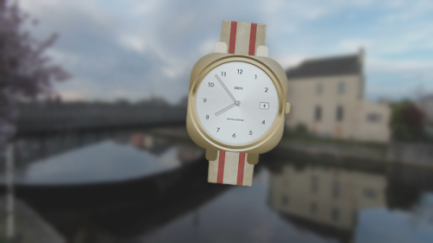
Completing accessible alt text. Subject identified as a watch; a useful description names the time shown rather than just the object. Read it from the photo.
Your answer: 7:53
